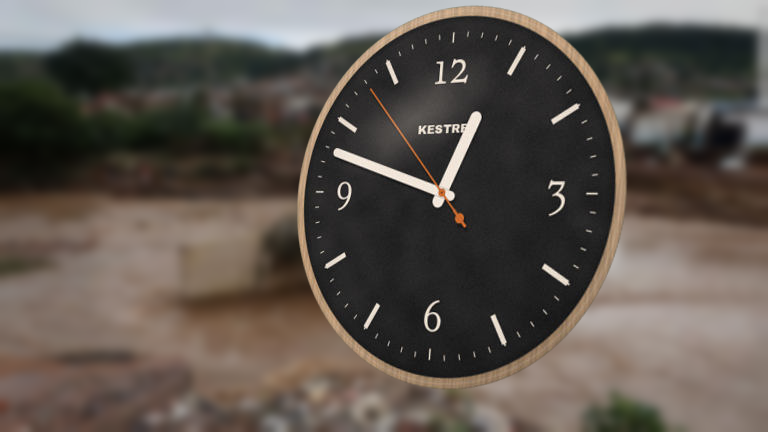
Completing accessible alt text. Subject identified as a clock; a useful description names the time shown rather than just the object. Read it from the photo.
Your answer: 12:47:53
